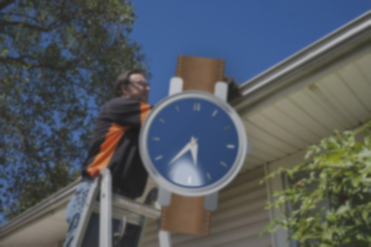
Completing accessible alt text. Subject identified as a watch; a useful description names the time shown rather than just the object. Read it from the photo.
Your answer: 5:37
